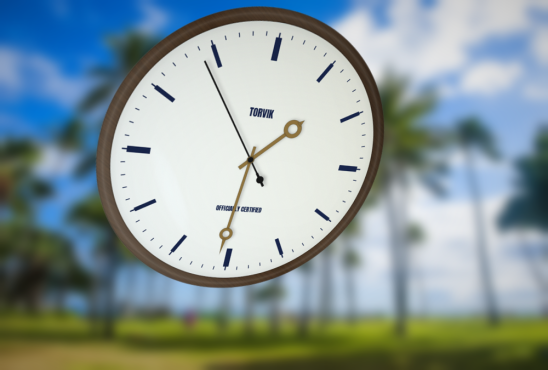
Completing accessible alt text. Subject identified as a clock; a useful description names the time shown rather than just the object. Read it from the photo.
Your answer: 1:30:54
